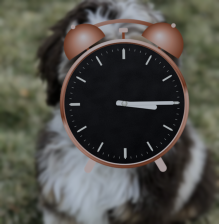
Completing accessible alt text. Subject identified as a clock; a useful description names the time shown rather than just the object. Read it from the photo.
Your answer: 3:15
